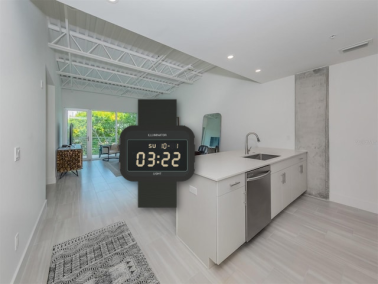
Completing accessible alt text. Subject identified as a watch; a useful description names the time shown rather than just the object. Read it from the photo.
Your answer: 3:22
